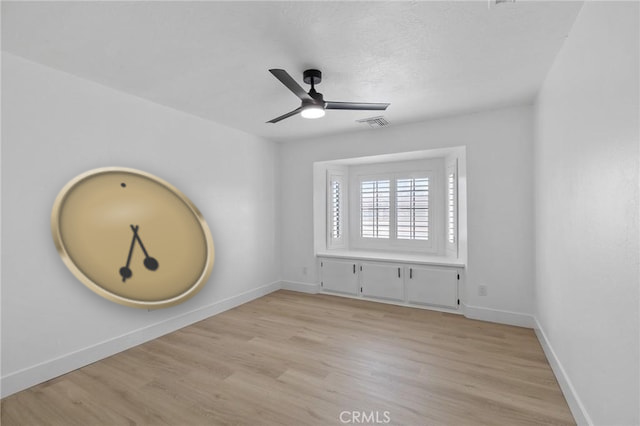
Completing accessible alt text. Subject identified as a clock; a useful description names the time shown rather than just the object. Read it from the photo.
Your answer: 5:34
